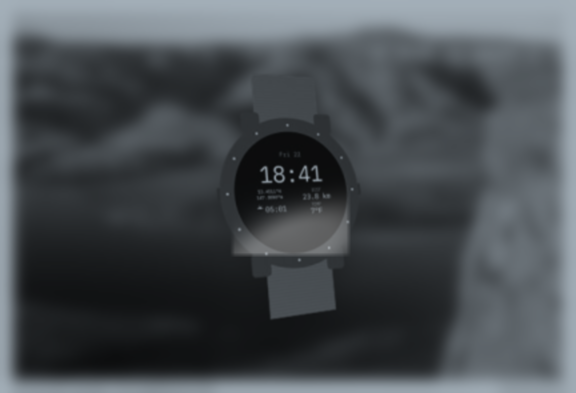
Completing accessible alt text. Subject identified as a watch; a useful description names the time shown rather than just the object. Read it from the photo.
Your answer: 18:41
